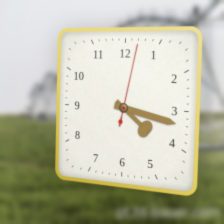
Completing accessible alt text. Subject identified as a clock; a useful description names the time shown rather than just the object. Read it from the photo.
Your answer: 4:17:02
